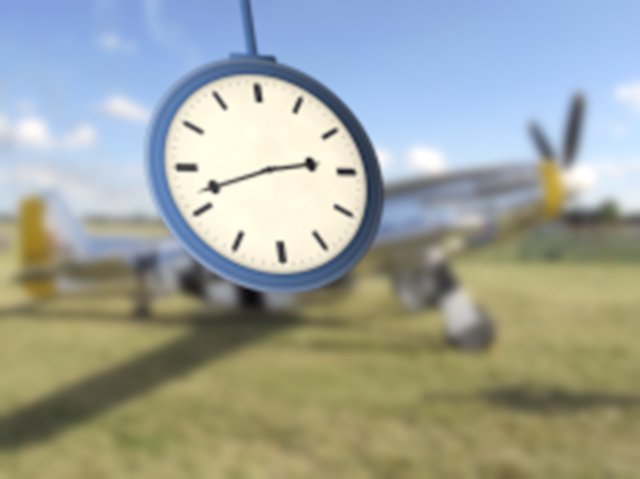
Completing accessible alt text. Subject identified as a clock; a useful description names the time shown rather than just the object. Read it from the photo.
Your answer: 2:42
